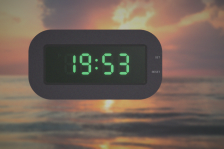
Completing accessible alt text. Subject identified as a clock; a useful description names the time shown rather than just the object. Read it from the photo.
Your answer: 19:53
